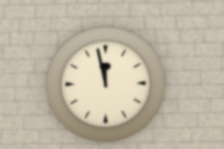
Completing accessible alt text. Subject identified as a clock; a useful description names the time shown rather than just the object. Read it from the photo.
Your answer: 11:58
